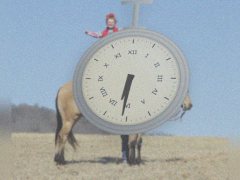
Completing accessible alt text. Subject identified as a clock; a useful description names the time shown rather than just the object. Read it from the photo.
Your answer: 6:31
